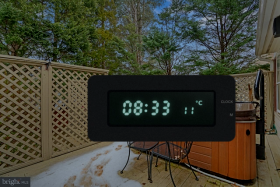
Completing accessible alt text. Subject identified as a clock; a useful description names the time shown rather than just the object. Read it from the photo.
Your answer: 8:33
